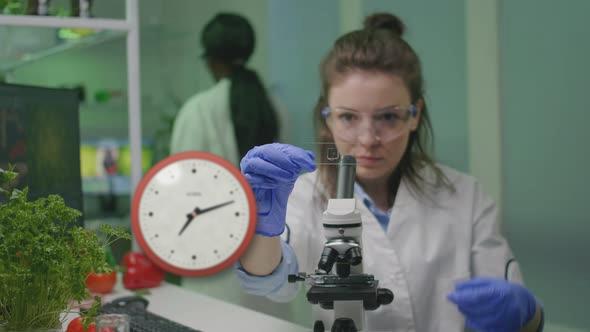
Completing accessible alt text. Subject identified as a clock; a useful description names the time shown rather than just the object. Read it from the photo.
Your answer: 7:12
